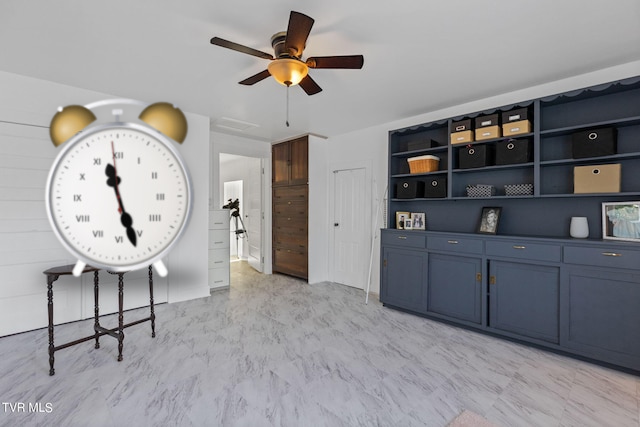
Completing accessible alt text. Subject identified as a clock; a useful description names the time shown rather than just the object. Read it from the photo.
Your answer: 11:26:59
